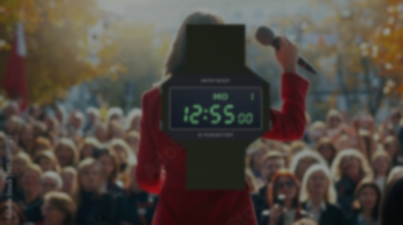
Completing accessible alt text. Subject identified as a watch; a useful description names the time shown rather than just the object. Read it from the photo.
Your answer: 12:55
